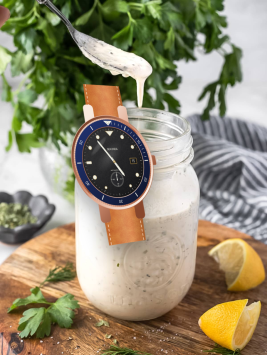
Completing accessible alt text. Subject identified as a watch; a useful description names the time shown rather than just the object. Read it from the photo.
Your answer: 4:54
